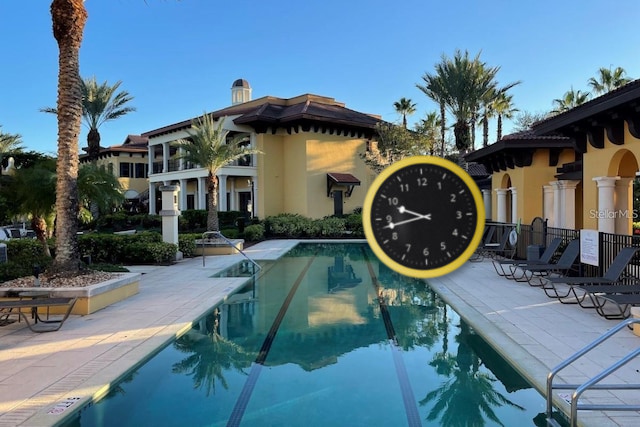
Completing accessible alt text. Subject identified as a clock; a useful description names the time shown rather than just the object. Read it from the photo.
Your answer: 9:43
